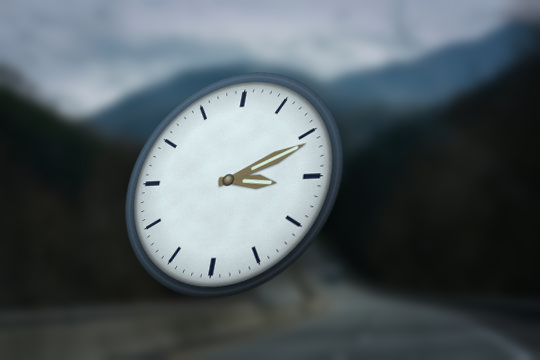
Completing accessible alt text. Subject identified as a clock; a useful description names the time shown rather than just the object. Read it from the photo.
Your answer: 3:11
